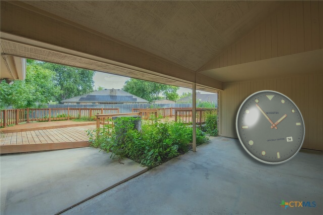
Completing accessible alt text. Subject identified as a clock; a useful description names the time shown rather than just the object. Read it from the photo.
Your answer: 1:54
